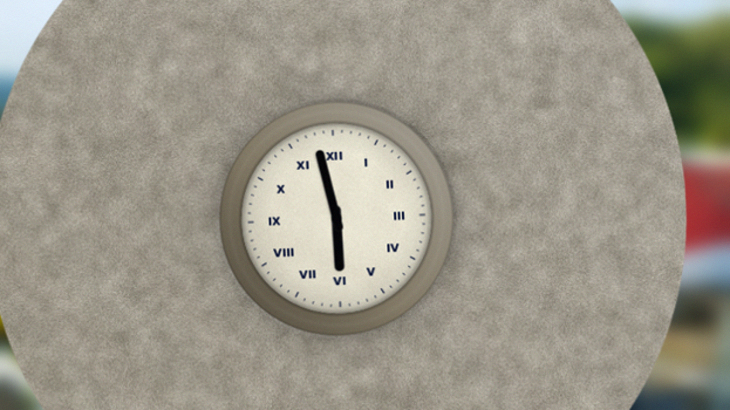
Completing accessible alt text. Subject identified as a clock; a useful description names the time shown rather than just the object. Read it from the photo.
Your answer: 5:58
